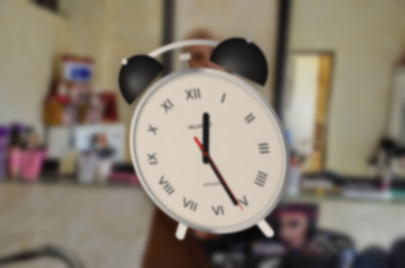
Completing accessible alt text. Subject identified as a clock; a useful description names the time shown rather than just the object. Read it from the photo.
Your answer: 12:26:26
